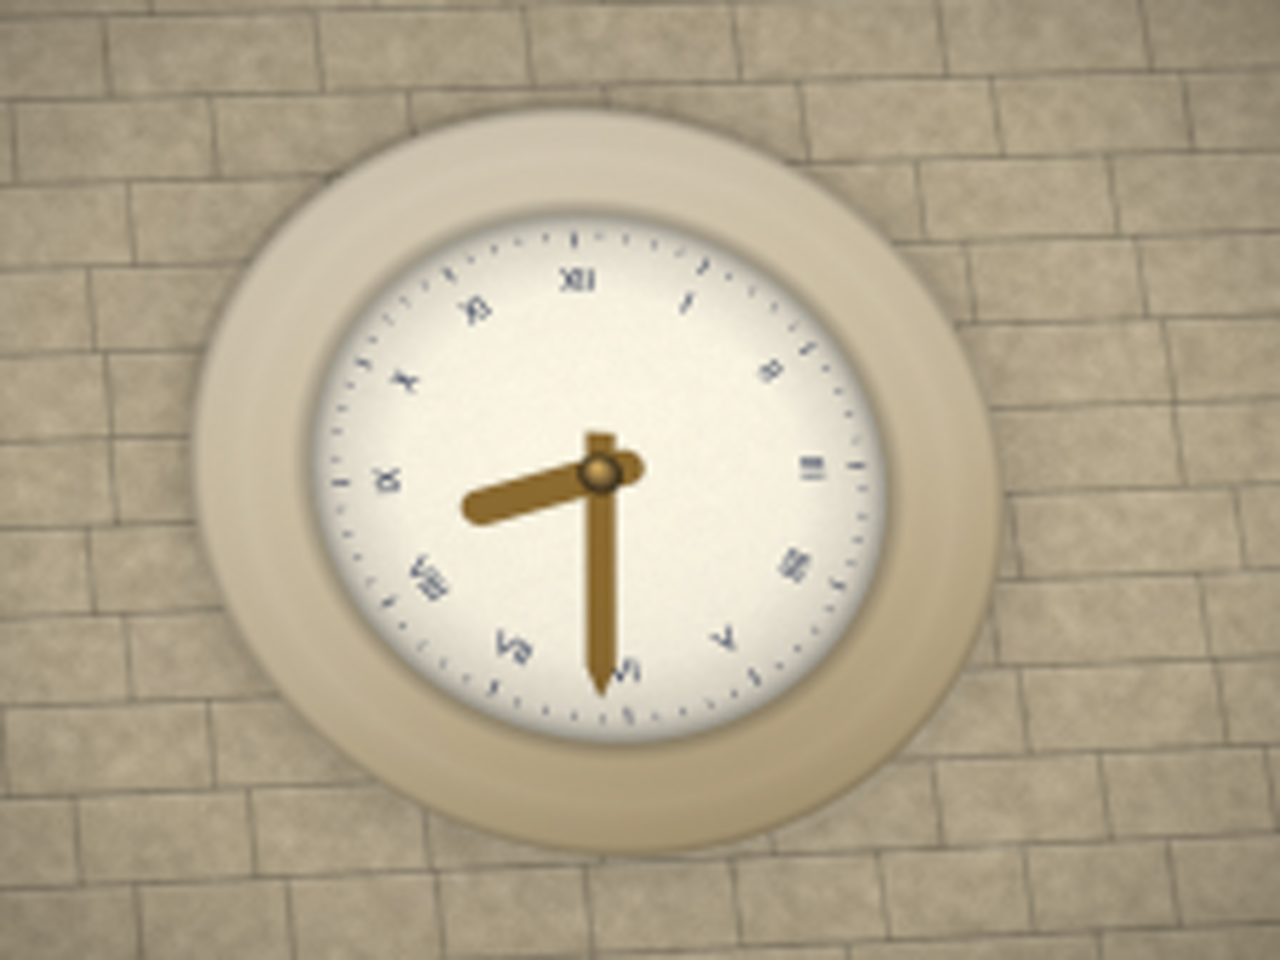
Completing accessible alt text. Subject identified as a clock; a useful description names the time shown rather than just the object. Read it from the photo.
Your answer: 8:31
